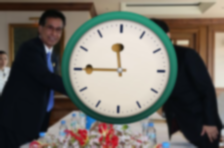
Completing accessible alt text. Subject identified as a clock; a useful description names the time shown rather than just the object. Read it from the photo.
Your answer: 11:45
